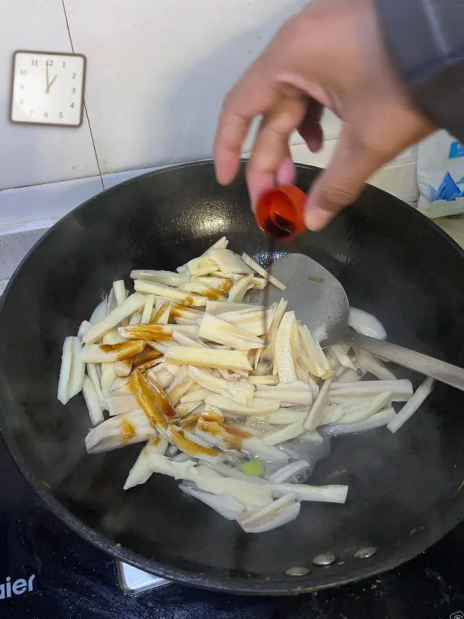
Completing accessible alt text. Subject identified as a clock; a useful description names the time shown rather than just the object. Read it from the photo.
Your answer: 12:59
